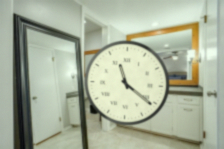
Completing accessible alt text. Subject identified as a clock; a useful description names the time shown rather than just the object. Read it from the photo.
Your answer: 11:21
